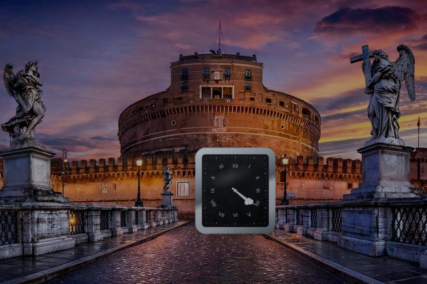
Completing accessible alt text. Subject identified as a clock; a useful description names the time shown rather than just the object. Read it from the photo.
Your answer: 4:21
